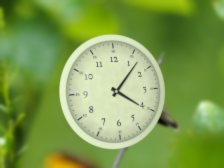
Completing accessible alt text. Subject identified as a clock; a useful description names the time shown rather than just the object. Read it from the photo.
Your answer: 4:07
